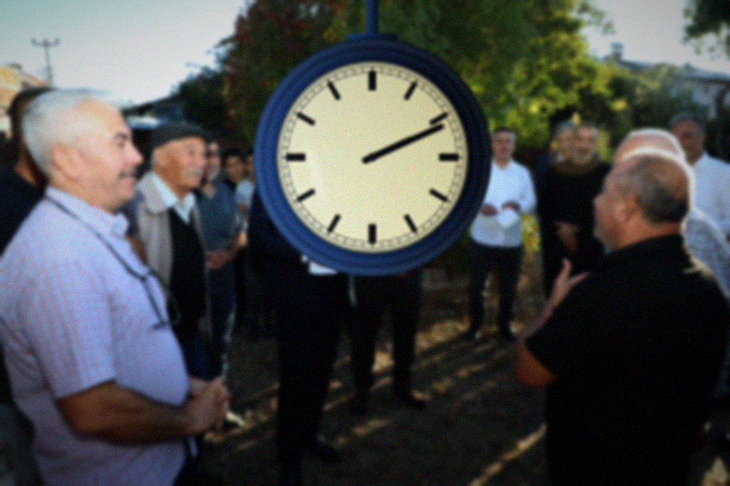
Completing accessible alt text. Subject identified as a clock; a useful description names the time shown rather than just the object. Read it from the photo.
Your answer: 2:11
